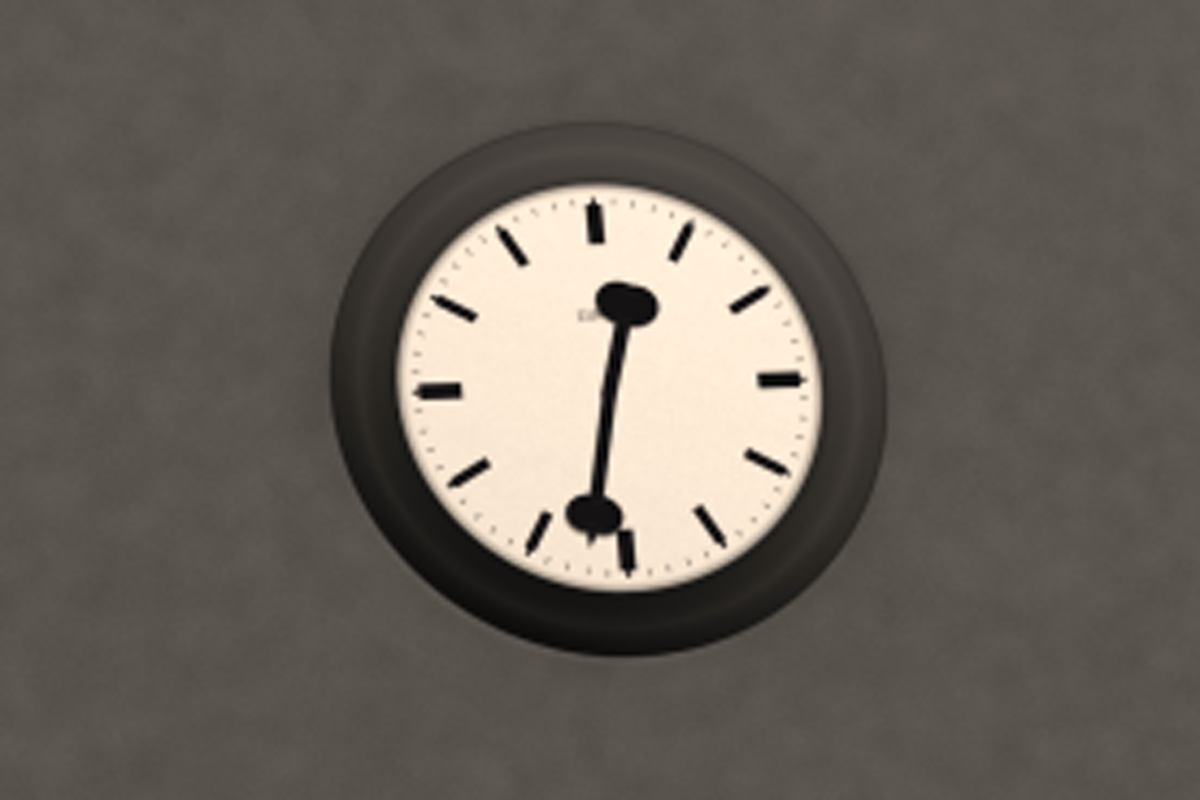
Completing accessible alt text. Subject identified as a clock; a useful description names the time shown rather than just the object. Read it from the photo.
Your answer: 12:32
